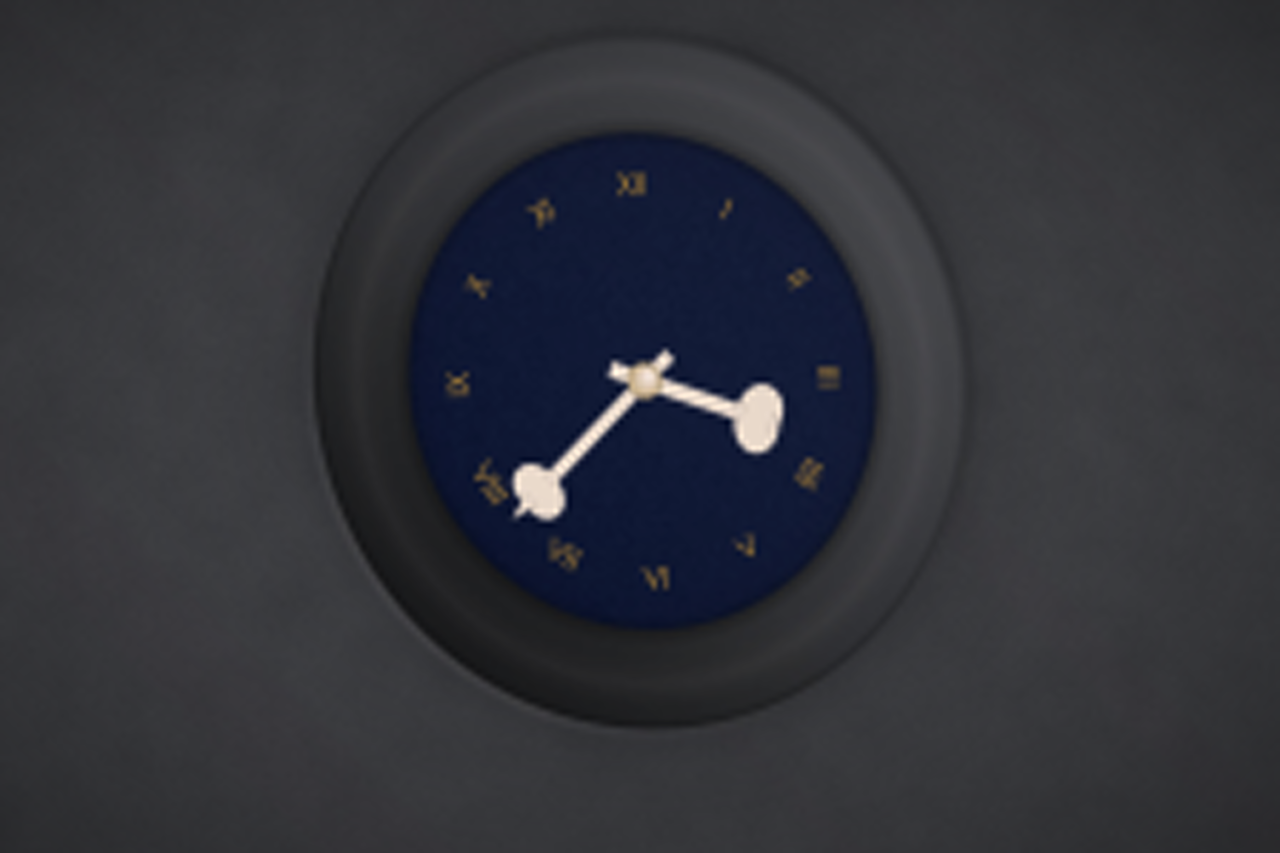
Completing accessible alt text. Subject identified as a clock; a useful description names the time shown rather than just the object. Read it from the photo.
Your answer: 3:38
